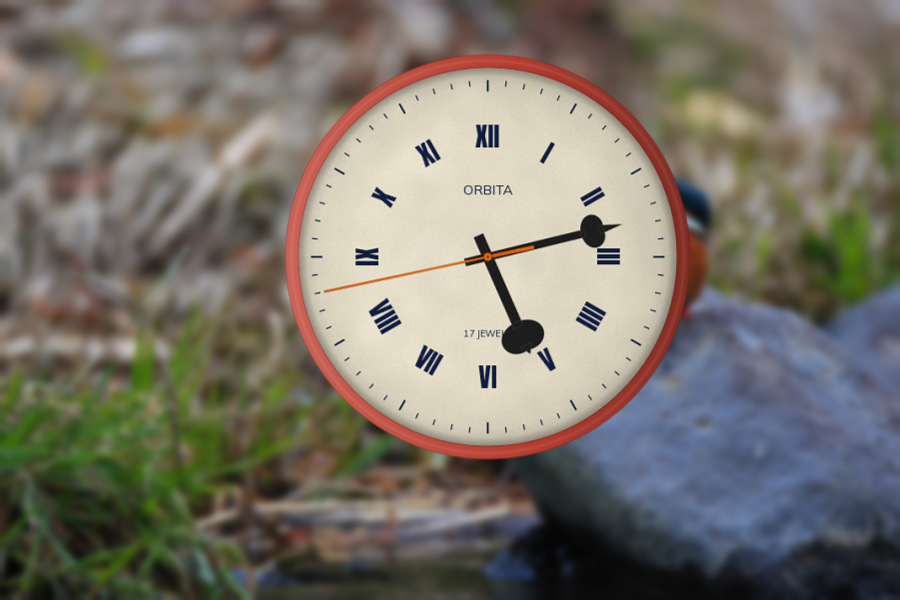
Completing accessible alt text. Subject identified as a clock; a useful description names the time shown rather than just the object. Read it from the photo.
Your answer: 5:12:43
